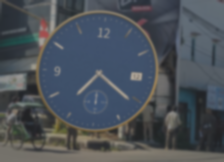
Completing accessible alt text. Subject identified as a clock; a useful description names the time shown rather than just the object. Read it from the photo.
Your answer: 7:21
